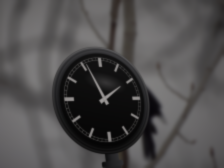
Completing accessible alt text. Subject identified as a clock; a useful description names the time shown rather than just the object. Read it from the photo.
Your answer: 1:56
